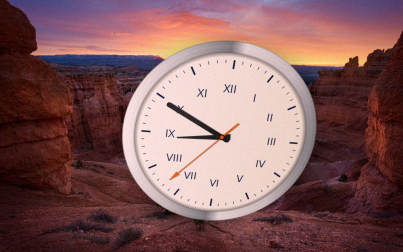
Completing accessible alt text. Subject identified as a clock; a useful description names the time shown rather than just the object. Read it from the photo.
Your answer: 8:49:37
